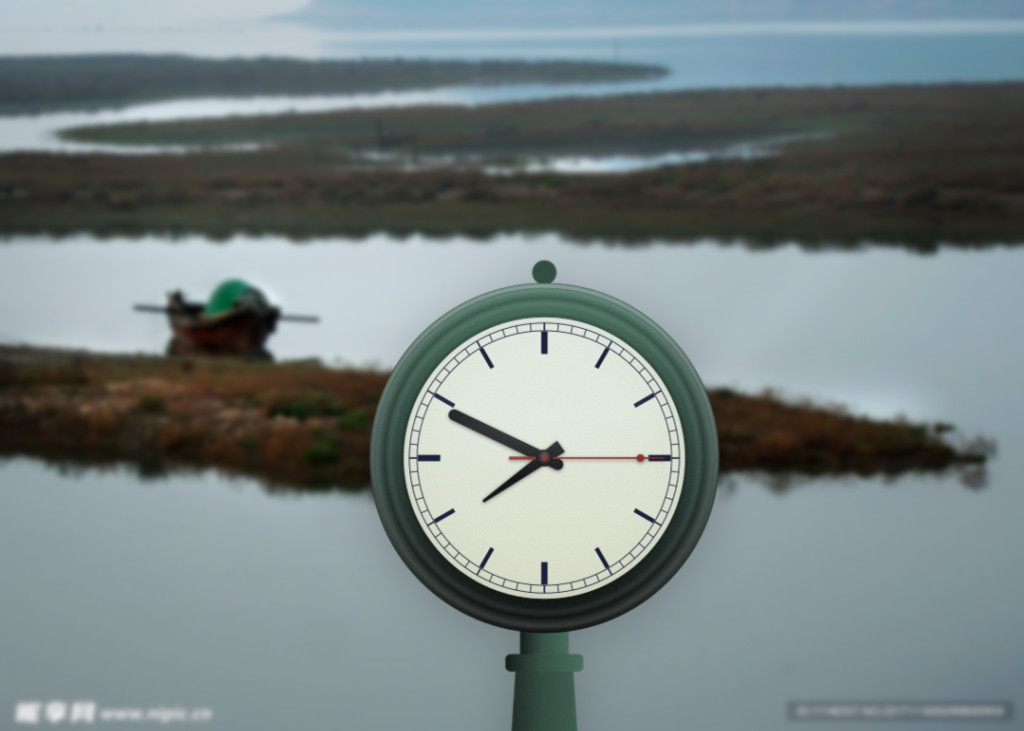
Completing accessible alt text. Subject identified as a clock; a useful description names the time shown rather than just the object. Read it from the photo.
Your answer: 7:49:15
